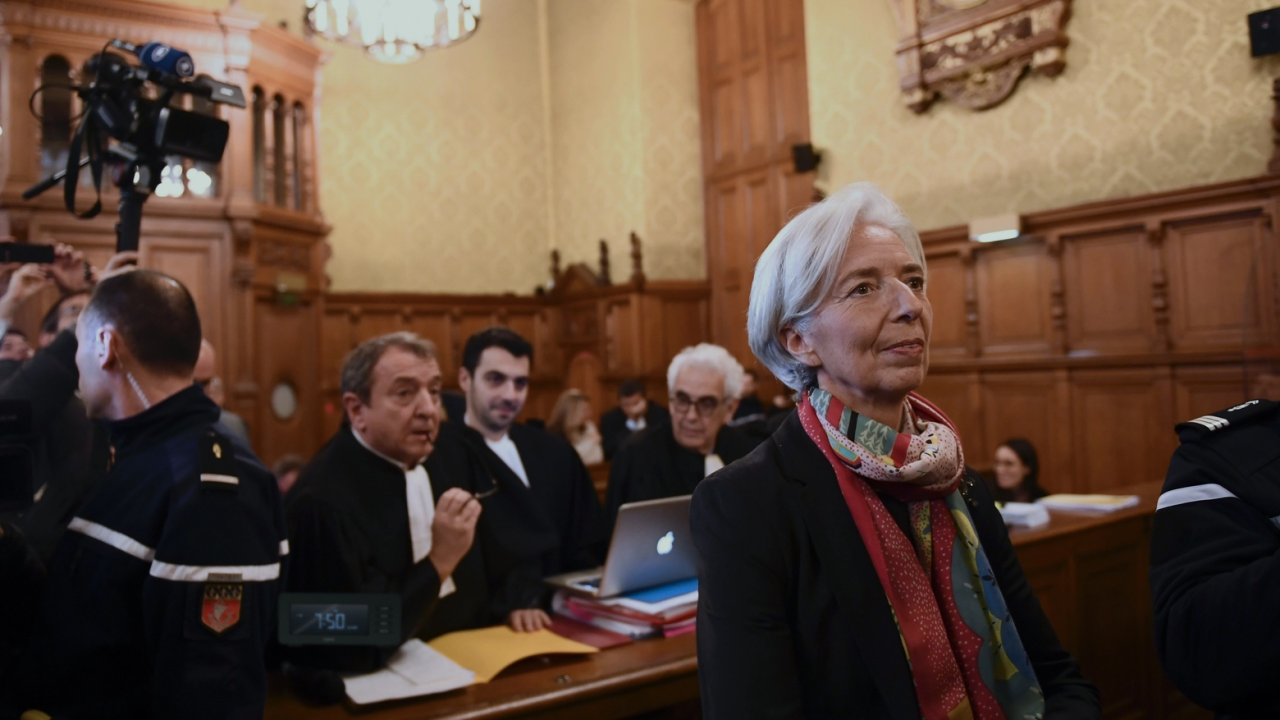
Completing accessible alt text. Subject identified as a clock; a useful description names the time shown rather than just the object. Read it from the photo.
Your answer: 7:50
